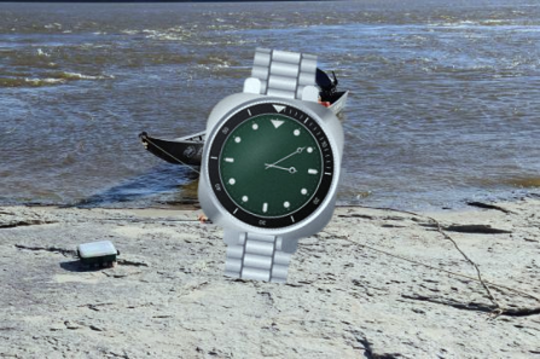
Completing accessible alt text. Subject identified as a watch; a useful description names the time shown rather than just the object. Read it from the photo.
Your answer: 3:09
